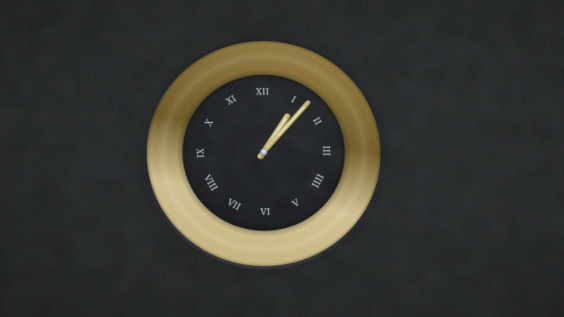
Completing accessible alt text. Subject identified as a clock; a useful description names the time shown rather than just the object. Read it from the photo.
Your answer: 1:07
